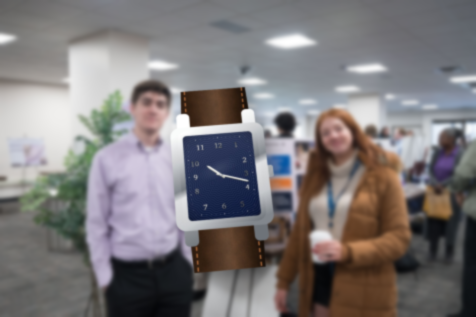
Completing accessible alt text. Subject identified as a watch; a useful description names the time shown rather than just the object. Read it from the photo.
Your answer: 10:18
